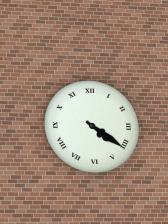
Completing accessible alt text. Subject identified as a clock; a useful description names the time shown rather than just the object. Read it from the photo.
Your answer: 4:21
